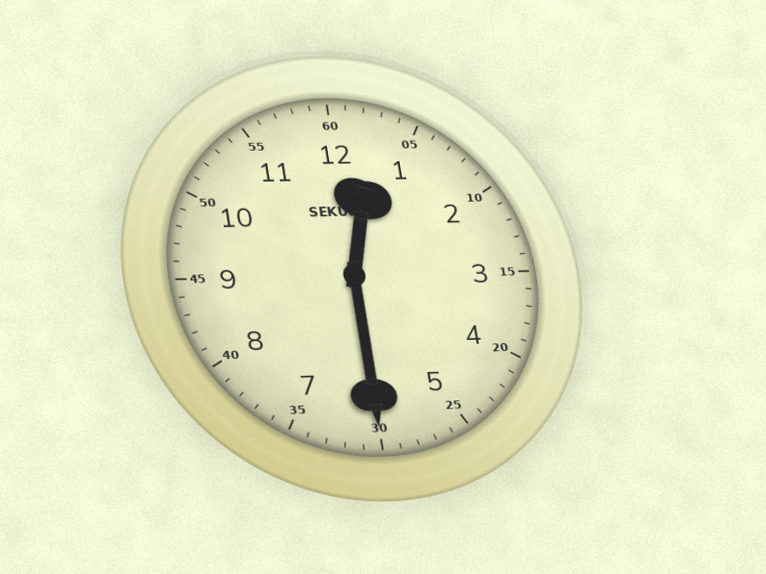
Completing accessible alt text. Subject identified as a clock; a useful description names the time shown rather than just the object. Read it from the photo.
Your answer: 12:30
